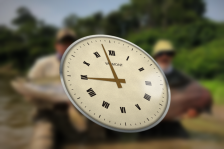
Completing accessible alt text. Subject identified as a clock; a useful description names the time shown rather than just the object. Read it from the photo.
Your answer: 8:58
